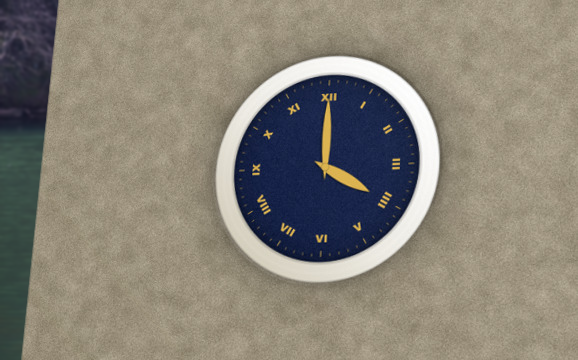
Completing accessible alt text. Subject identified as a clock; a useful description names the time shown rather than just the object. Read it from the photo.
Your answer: 4:00
